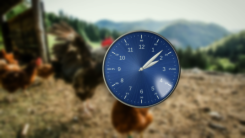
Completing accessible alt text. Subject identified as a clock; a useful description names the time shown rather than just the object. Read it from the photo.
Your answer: 2:08
